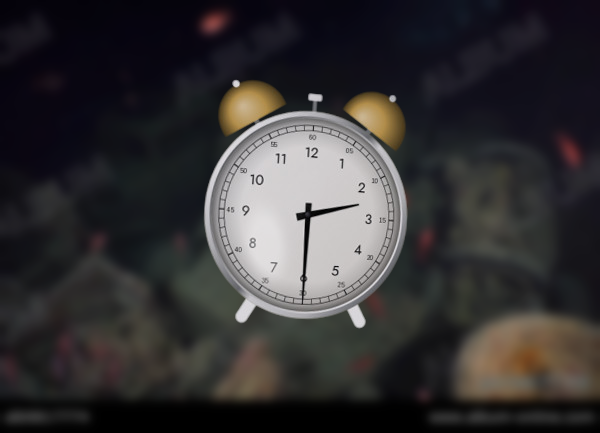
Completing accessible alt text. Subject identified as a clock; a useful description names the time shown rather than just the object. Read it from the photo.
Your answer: 2:30
